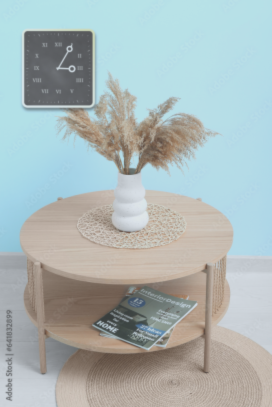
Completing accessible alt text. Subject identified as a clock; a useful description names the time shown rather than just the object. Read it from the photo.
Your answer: 3:05
